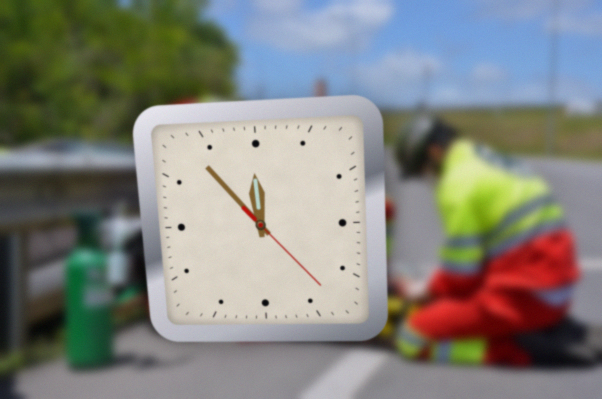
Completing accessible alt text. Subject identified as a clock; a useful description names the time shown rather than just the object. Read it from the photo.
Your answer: 11:53:23
